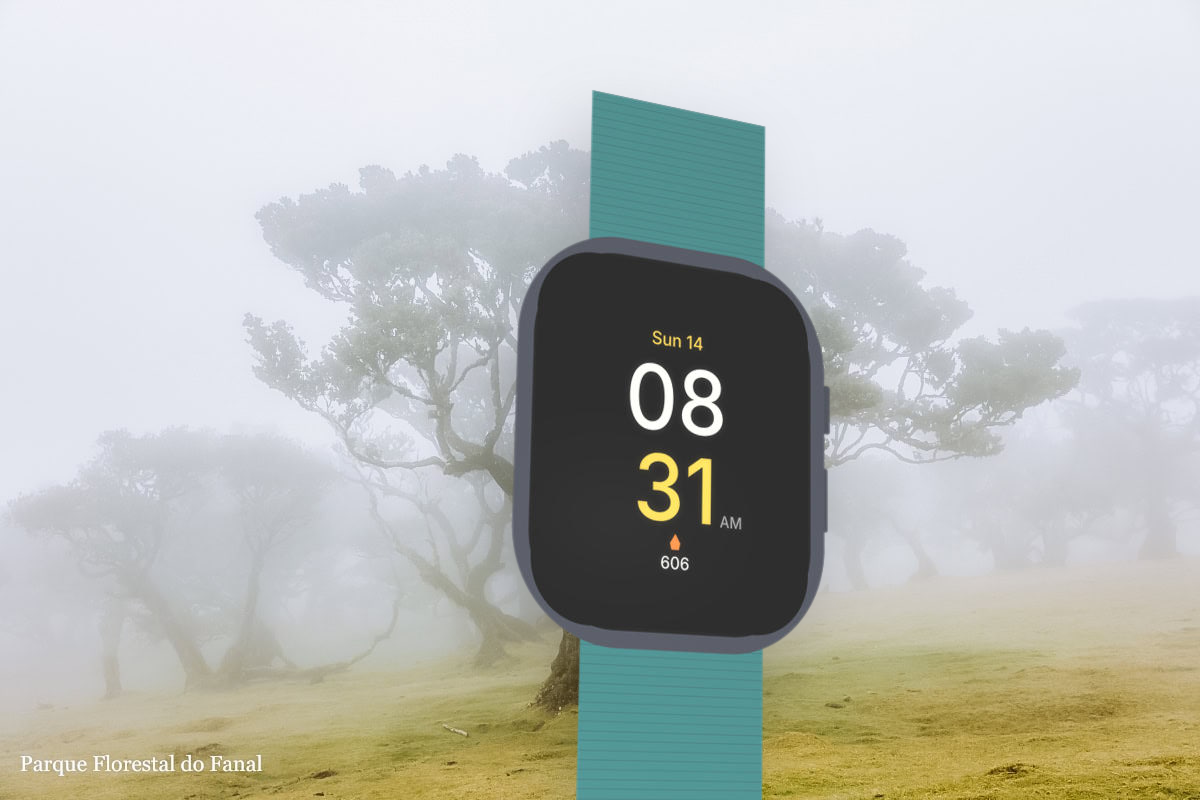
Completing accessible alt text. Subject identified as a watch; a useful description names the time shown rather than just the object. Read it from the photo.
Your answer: 8:31
